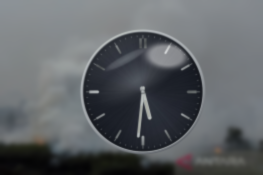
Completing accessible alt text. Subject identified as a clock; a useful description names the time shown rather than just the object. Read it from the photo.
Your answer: 5:31
